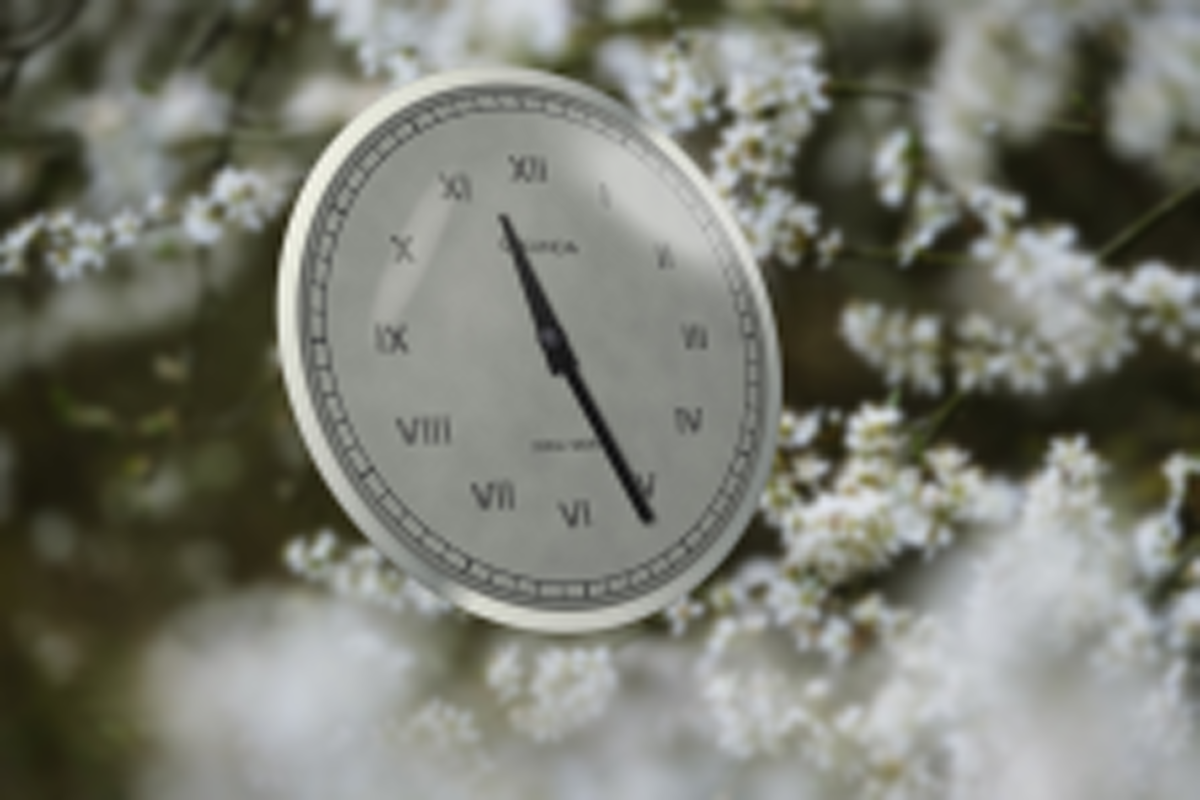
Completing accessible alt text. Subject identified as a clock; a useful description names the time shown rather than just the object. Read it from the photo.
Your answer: 11:26
